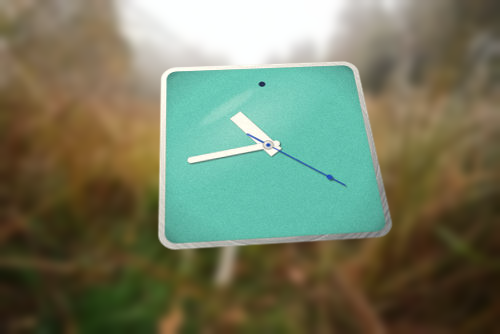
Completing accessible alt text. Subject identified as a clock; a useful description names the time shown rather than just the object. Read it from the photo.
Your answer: 10:43:21
